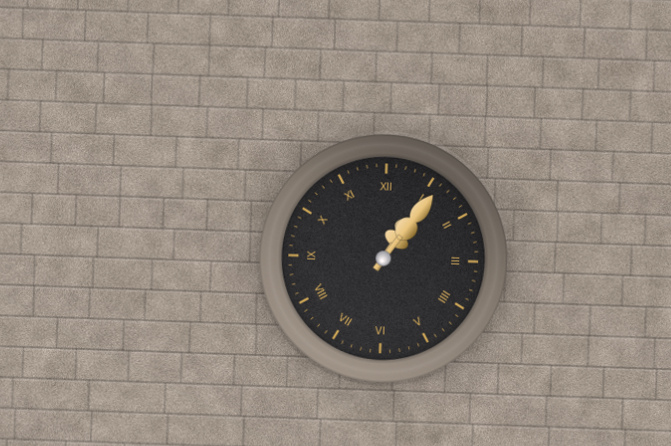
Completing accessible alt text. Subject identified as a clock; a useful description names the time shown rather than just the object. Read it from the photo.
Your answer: 1:06
